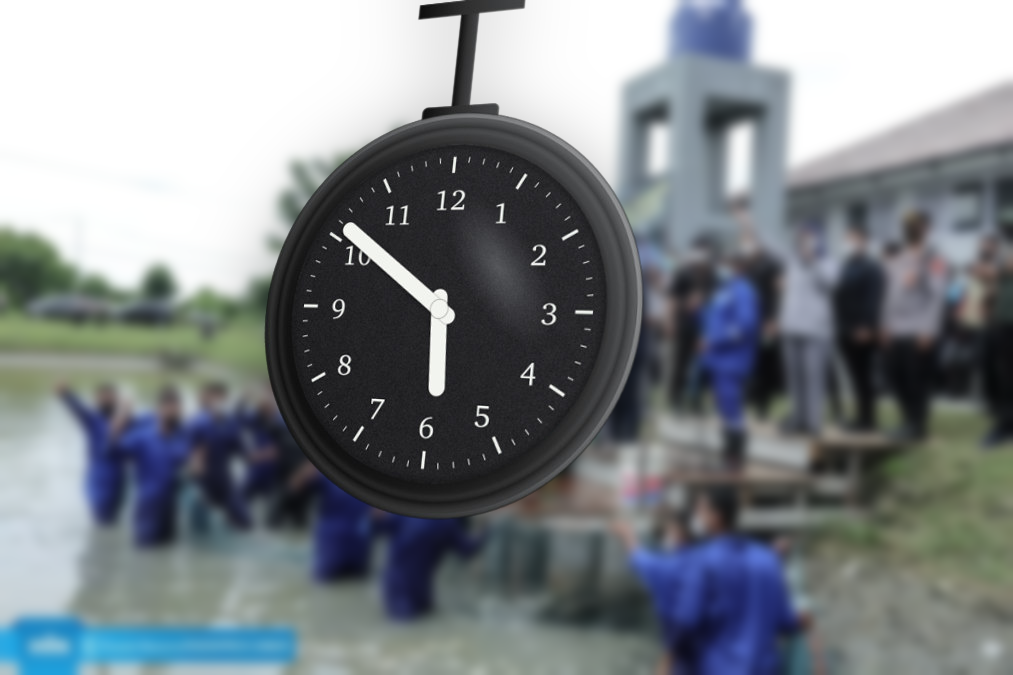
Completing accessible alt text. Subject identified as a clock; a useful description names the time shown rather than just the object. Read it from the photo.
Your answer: 5:51
